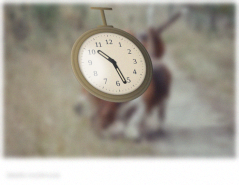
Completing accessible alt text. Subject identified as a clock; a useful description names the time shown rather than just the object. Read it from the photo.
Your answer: 10:27
